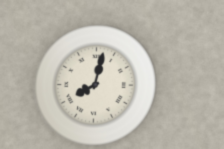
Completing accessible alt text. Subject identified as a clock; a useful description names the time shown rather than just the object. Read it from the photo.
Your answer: 8:02
